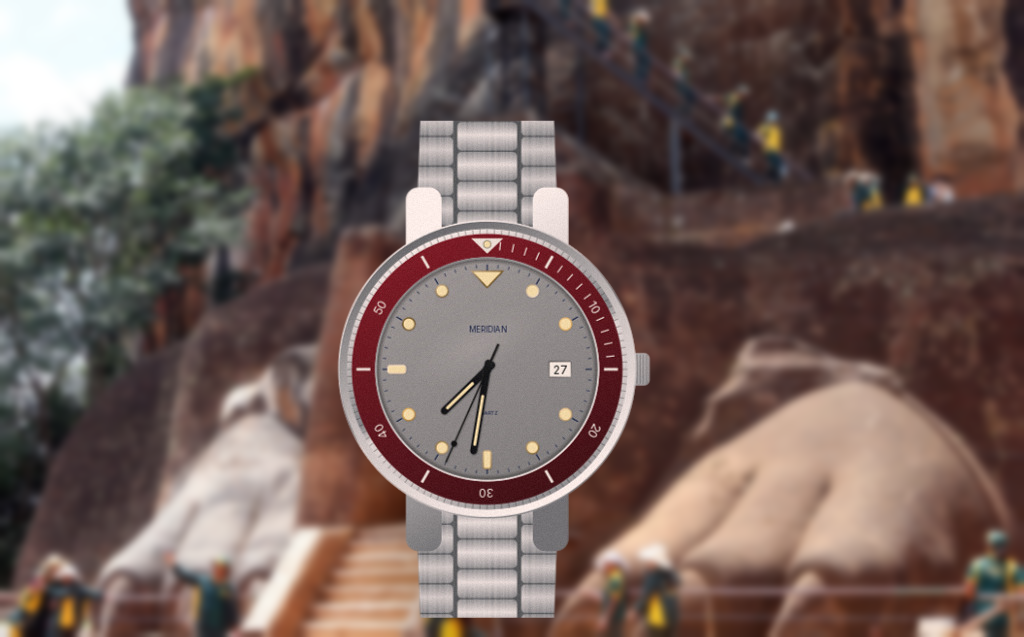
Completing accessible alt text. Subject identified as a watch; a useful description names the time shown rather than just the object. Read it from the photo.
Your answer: 7:31:34
